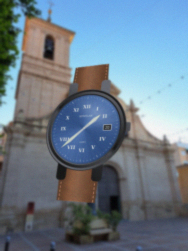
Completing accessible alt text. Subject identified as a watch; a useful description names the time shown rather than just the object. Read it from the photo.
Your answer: 1:38
